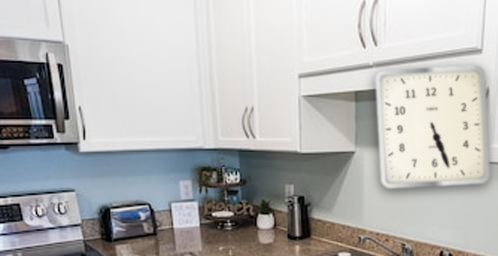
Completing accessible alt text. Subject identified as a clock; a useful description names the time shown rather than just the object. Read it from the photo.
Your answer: 5:27
